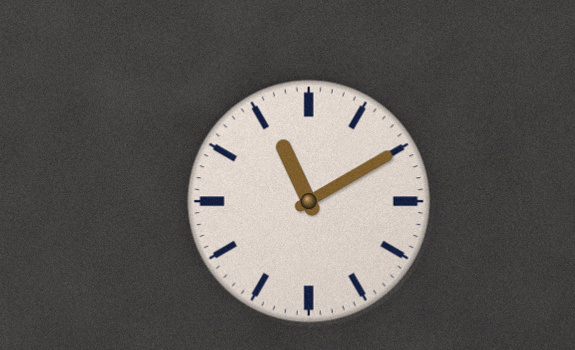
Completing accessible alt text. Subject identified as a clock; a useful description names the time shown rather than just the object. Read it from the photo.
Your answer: 11:10
